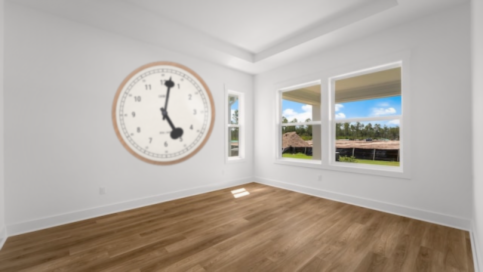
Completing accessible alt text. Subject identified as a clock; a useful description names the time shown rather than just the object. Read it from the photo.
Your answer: 5:02
